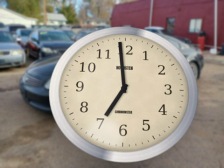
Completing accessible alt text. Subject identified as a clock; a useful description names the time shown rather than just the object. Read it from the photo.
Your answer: 6:59
